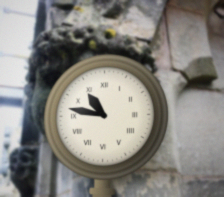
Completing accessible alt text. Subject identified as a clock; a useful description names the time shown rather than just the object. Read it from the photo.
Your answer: 10:47
